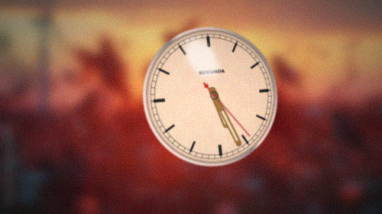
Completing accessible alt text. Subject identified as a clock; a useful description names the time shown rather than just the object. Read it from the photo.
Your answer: 5:26:24
